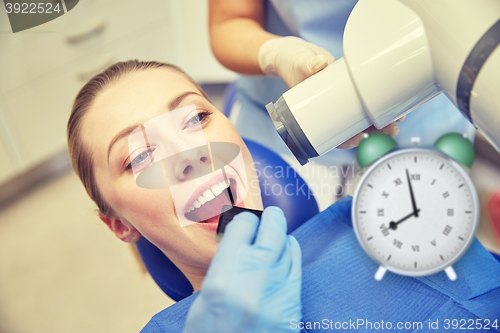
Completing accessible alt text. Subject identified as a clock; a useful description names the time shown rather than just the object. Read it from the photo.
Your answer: 7:58
